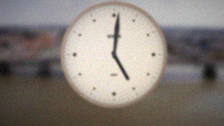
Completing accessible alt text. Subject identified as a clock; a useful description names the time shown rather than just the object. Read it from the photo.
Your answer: 5:01
